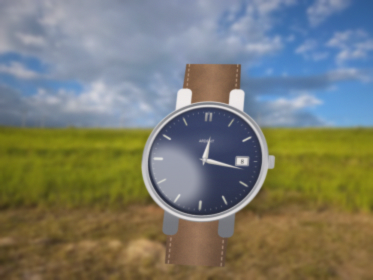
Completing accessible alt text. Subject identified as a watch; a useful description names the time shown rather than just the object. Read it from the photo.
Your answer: 12:17
